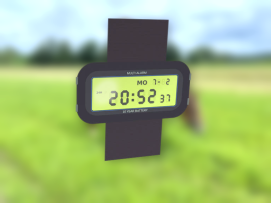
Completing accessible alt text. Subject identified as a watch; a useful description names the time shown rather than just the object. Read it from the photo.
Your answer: 20:52:37
